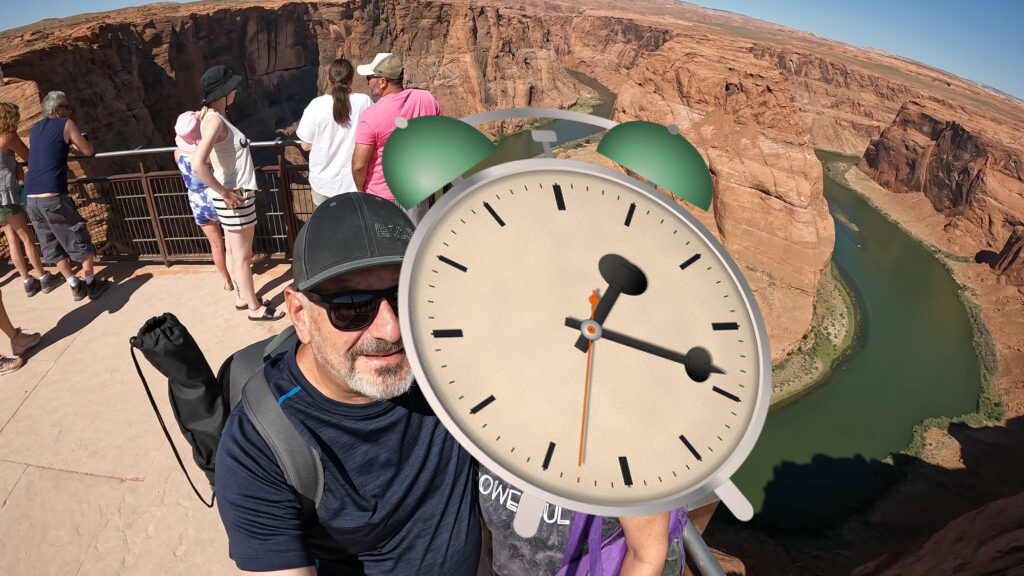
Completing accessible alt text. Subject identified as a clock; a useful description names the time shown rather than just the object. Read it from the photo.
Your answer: 1:18:33
